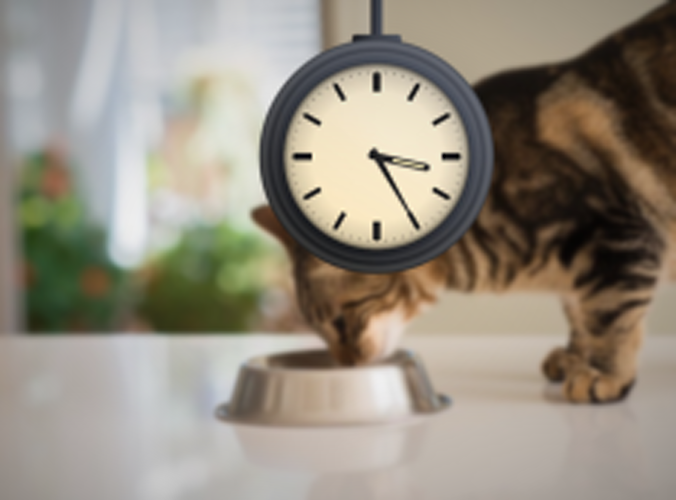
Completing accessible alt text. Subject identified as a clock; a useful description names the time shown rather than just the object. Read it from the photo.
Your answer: 3:25
